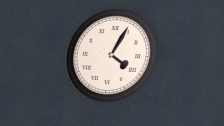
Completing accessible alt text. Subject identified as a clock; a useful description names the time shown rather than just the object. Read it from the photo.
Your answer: 4:04
